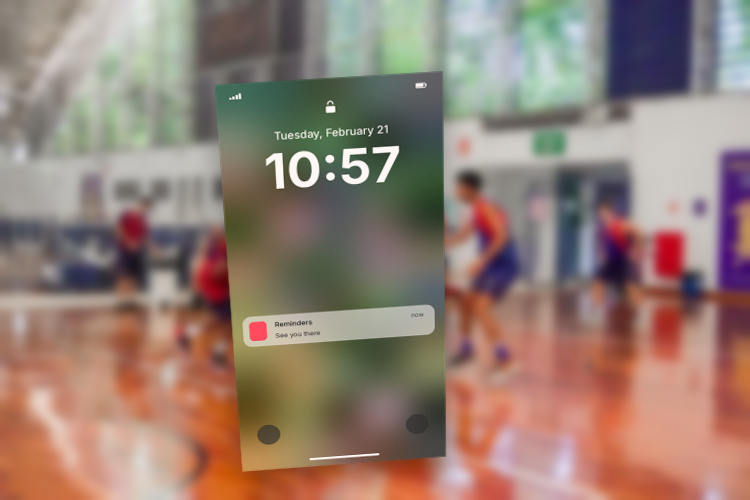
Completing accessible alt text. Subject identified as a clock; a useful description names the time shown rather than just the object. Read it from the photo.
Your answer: 10:57
